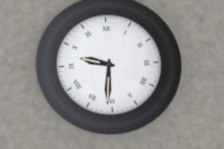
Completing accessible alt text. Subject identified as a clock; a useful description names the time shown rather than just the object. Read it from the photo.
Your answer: 9:31
